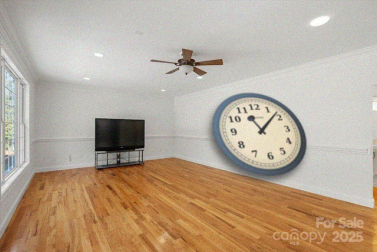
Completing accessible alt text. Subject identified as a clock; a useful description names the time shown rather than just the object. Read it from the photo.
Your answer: 11:08
